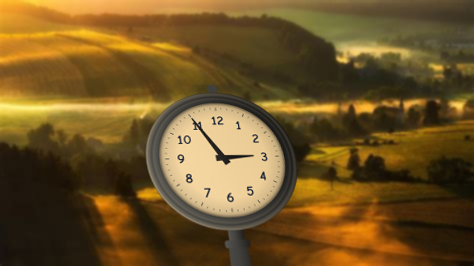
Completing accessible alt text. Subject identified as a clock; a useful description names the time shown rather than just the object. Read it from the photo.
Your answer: 2:55
